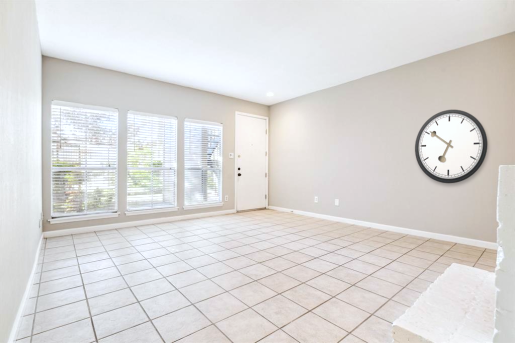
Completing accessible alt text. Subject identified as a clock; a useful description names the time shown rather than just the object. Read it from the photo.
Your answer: 6:51
